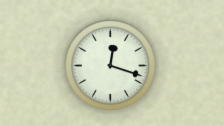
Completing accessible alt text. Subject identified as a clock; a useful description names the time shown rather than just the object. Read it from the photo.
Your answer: 12:18
